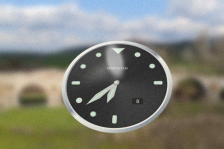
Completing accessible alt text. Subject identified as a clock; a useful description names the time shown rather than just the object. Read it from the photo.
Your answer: 6:38
